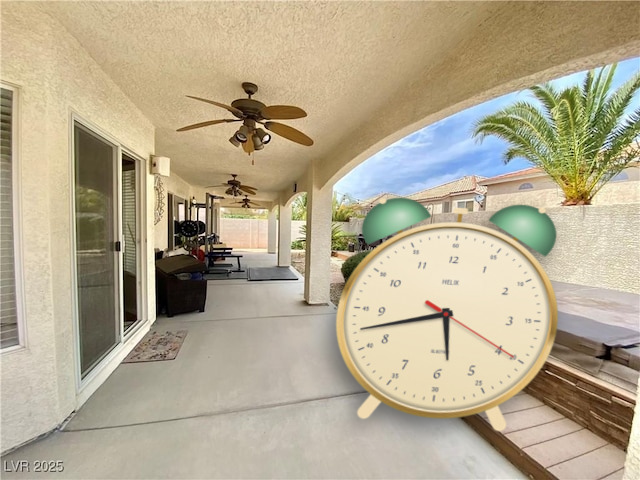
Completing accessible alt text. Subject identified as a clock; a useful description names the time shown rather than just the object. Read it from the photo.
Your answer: 5:42:20
